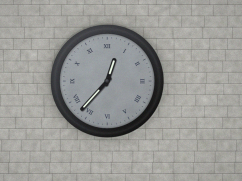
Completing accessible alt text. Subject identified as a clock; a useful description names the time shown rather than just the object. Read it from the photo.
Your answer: 12:37
